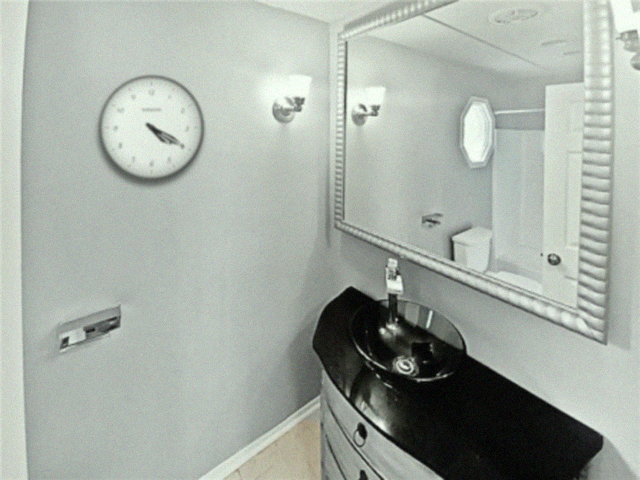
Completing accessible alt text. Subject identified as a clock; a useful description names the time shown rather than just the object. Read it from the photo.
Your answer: 4:20
